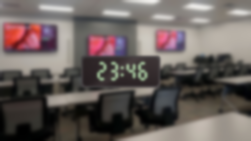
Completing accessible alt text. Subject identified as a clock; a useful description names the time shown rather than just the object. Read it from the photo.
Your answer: 23:46
